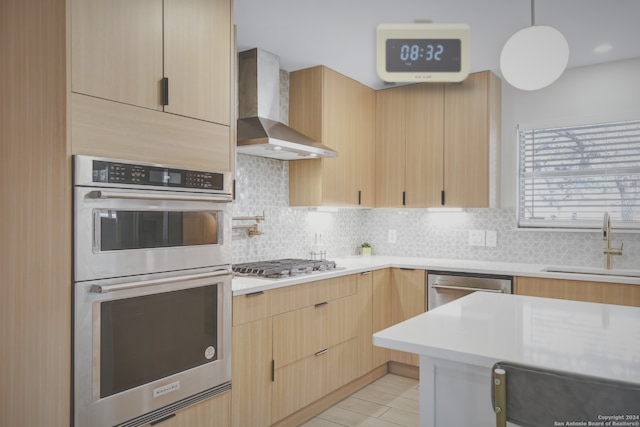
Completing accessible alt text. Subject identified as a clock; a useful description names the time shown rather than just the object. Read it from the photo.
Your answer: 8:32
